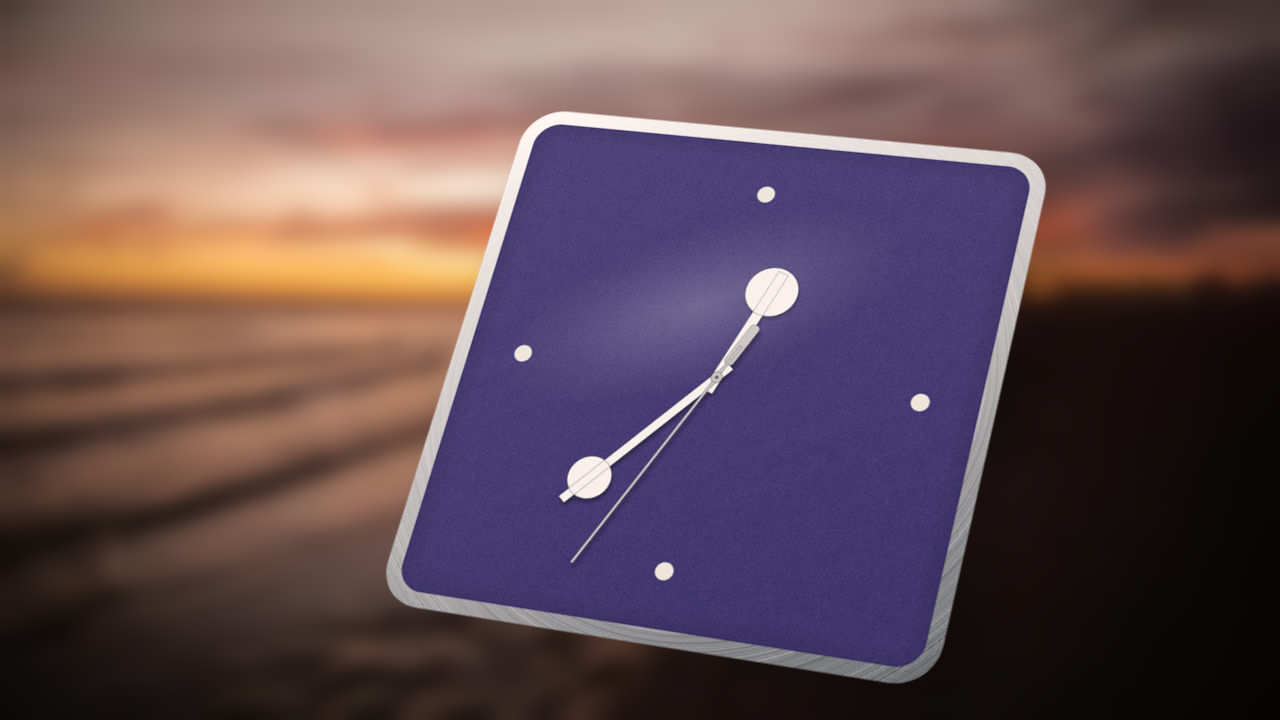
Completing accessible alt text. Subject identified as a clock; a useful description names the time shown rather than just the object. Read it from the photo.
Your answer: 12:36:34
